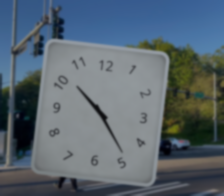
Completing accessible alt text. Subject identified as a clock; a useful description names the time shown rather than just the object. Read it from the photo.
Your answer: 10:24
